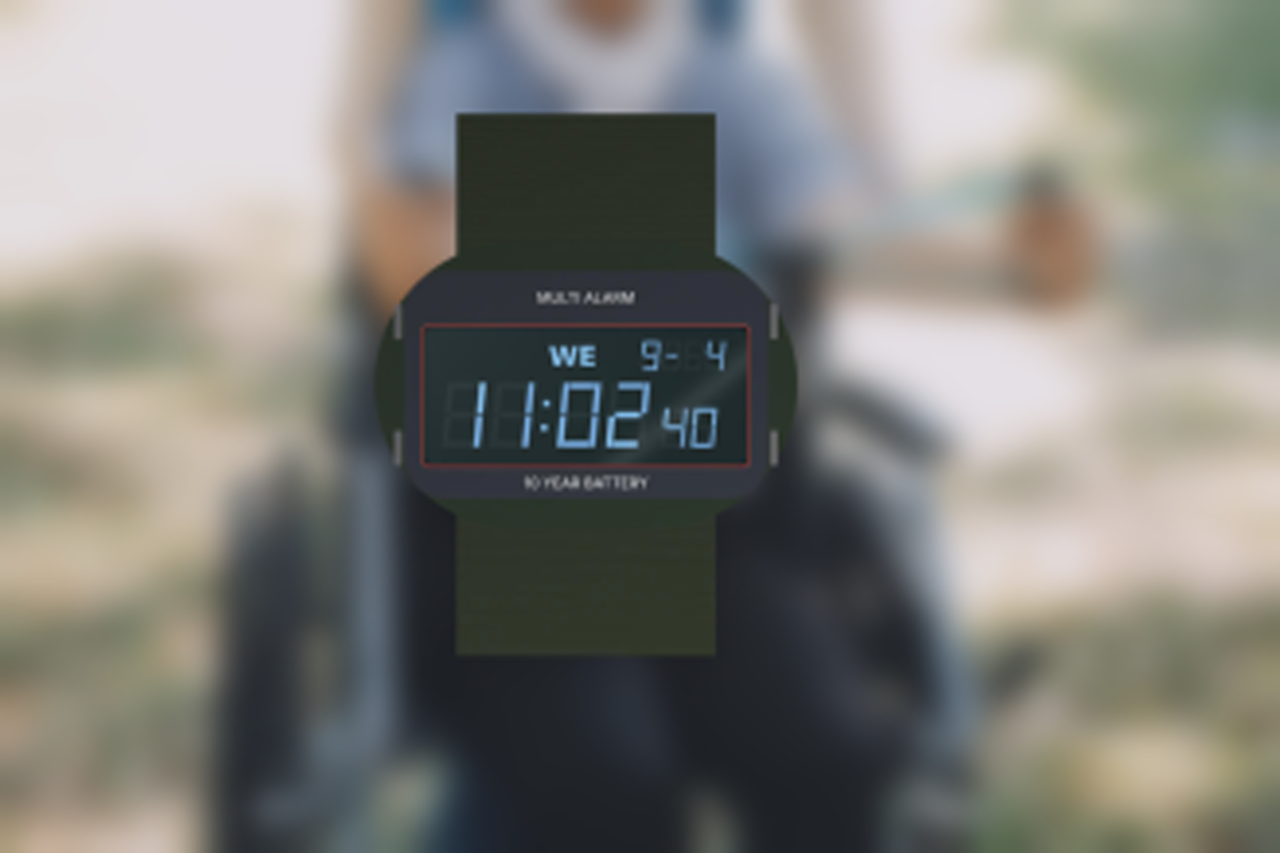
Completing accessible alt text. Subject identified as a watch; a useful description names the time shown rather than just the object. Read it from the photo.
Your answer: 11:02:40
